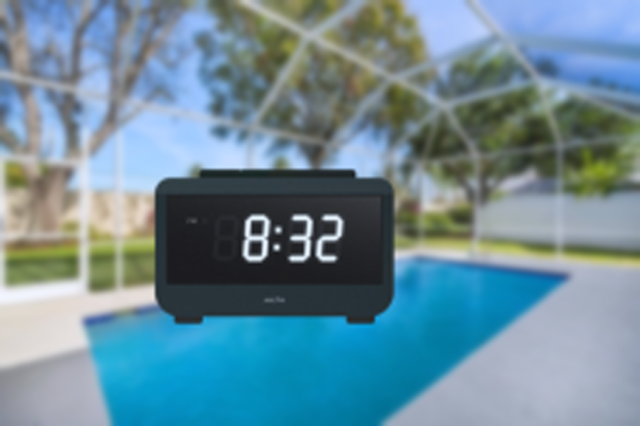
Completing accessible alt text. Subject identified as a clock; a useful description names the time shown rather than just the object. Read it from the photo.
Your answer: 8:32
